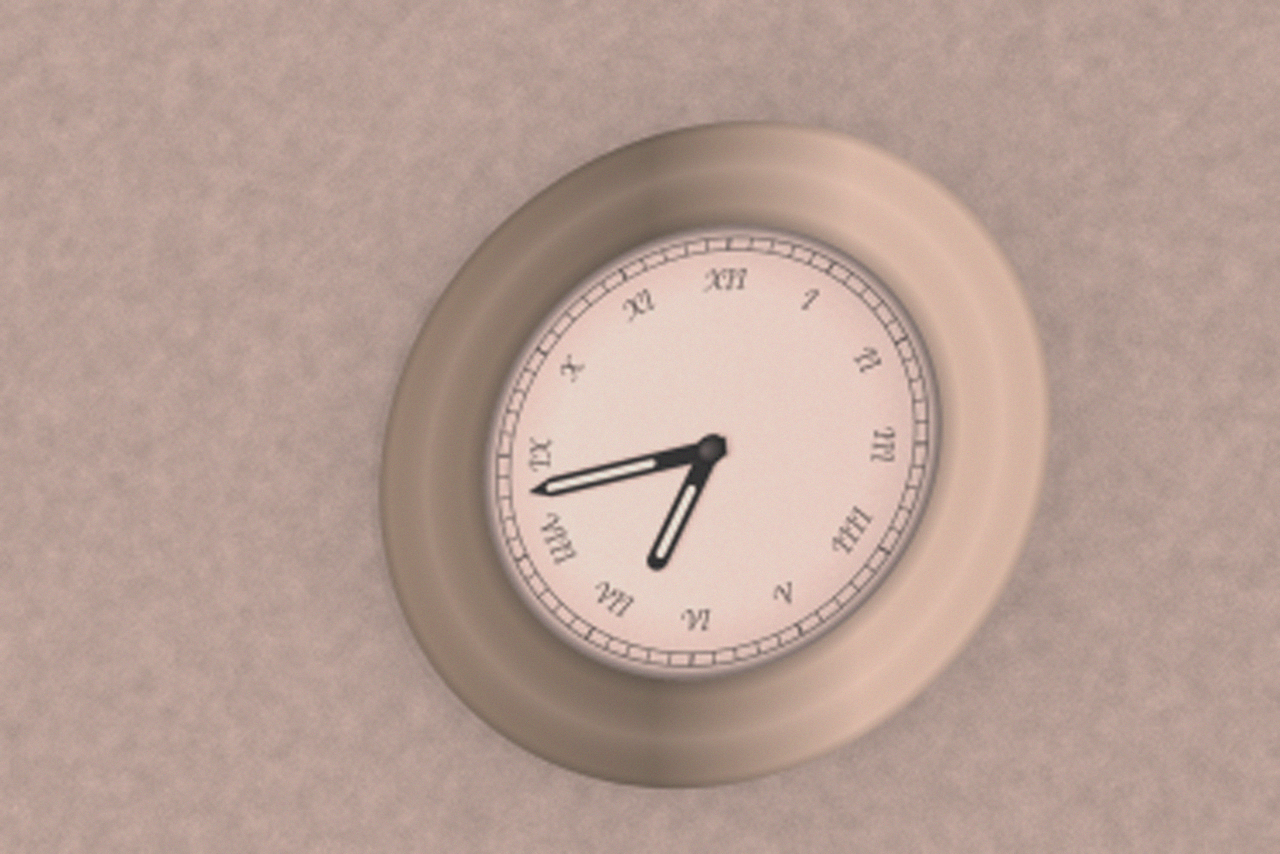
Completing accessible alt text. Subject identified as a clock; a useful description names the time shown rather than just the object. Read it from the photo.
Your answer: 6:43
